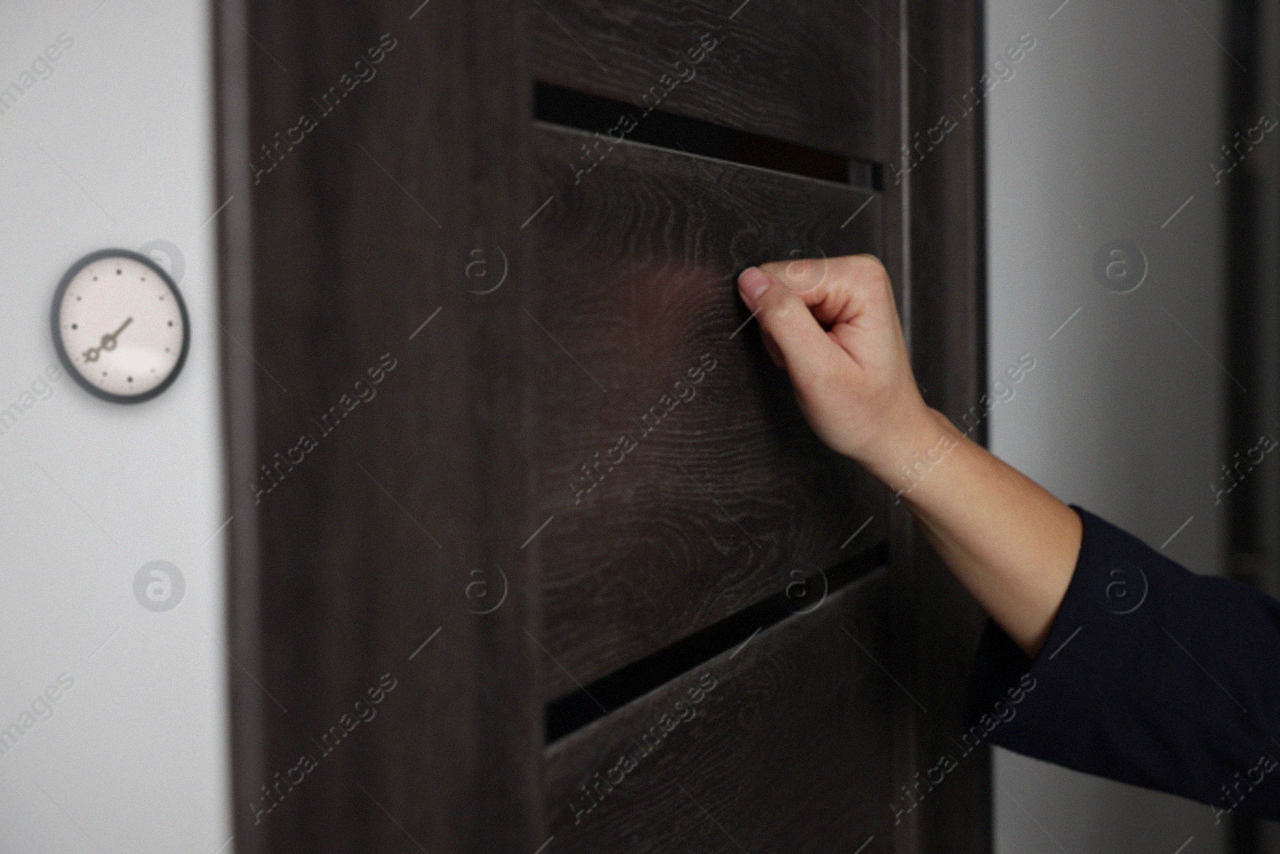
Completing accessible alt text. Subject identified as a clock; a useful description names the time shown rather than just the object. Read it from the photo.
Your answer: 7:39
